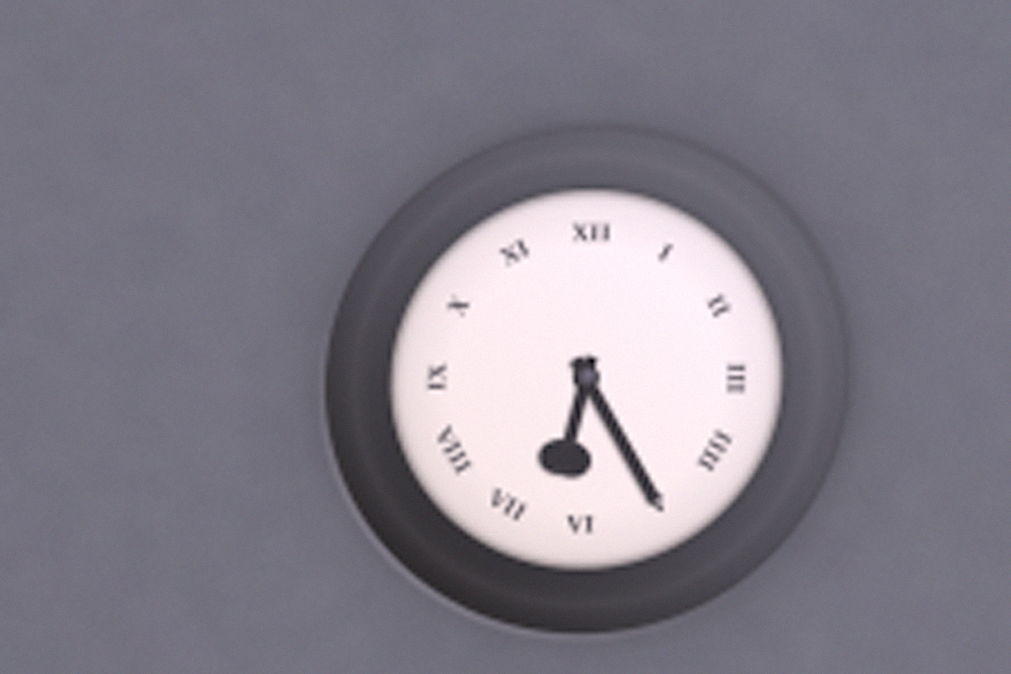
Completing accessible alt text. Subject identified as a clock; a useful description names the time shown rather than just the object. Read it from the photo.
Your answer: 6:25
